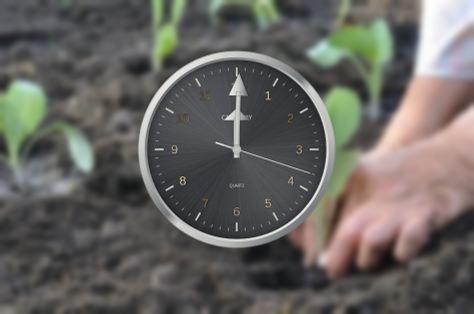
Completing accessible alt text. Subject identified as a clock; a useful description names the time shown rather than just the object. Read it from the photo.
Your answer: 12:00:18
